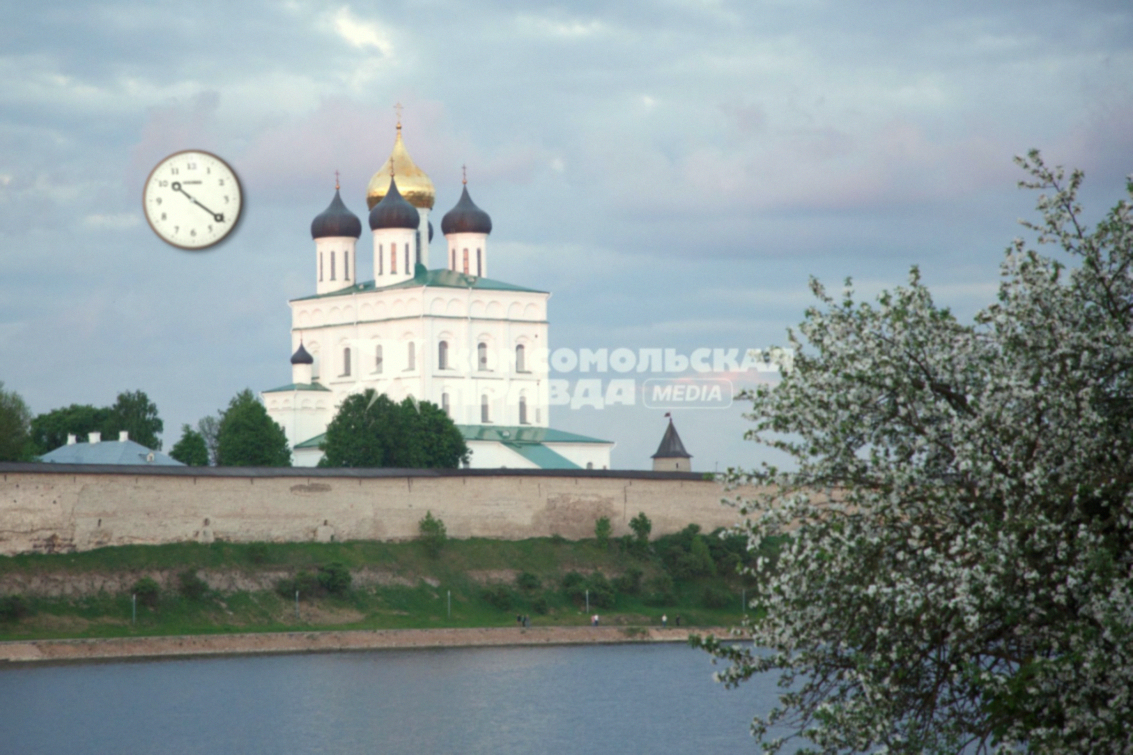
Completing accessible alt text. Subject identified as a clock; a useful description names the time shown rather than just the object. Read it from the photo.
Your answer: 10:21
